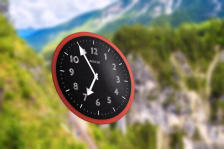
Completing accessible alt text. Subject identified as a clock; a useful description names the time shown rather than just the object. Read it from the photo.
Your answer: 6:55
